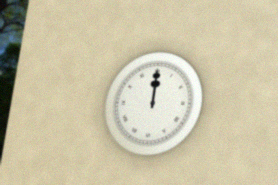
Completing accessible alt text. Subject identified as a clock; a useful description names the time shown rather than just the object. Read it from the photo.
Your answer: 12:00
